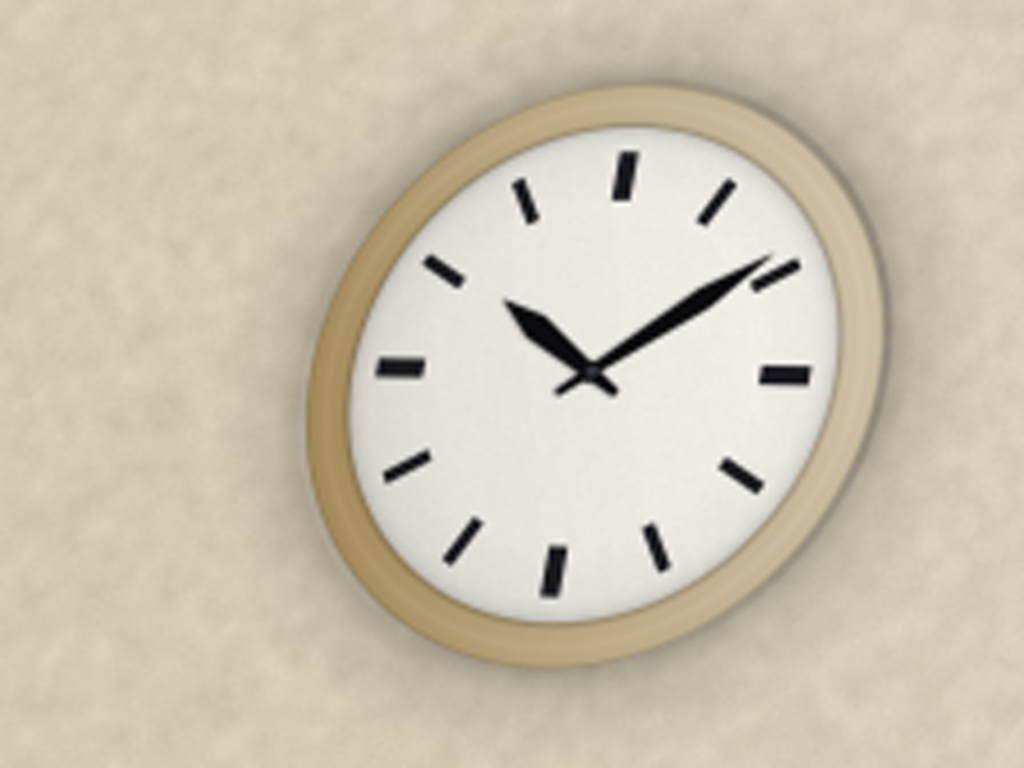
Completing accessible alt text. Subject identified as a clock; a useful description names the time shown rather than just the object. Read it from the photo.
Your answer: 10:09
